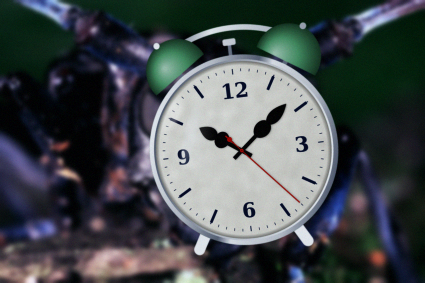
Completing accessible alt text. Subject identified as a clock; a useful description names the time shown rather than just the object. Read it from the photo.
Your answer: 10:08:23
